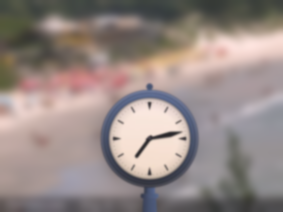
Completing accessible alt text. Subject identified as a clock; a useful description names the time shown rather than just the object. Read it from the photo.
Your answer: 7:13
